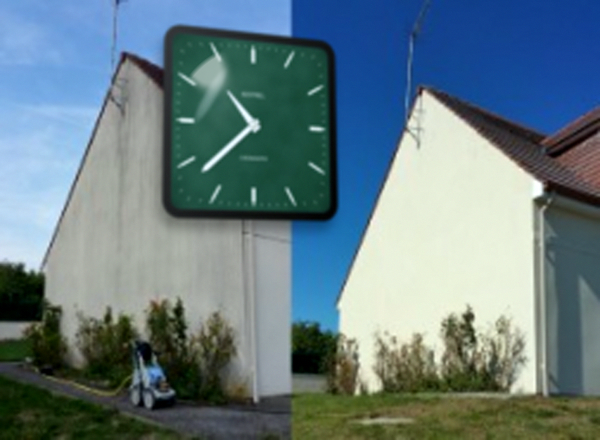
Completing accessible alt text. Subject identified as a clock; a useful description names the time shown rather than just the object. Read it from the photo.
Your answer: 10:38
